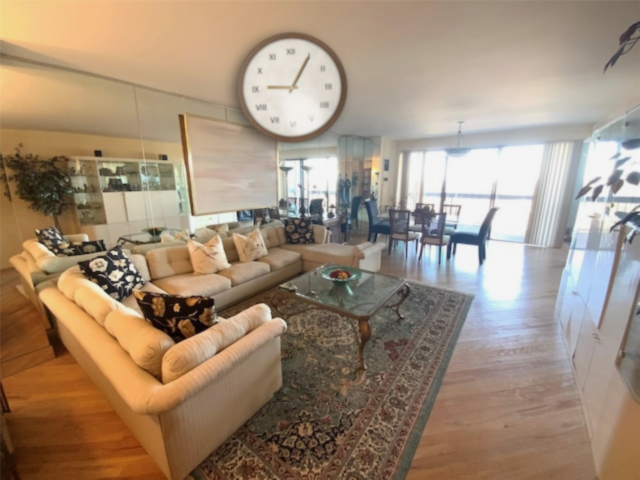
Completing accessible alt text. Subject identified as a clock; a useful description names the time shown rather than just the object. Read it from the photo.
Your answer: 9:05
